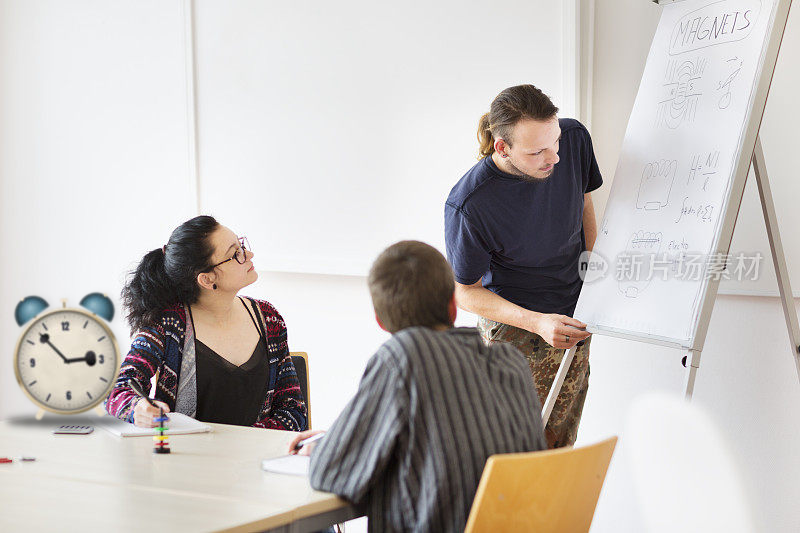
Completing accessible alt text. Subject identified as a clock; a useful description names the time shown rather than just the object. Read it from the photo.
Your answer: 2:53
